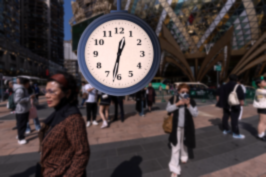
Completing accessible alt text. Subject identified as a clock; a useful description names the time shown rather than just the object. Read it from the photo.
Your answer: 12:32
